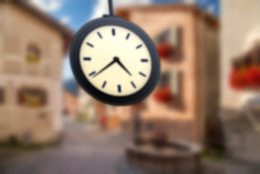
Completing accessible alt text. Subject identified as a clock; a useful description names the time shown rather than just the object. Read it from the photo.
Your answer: 4:39
